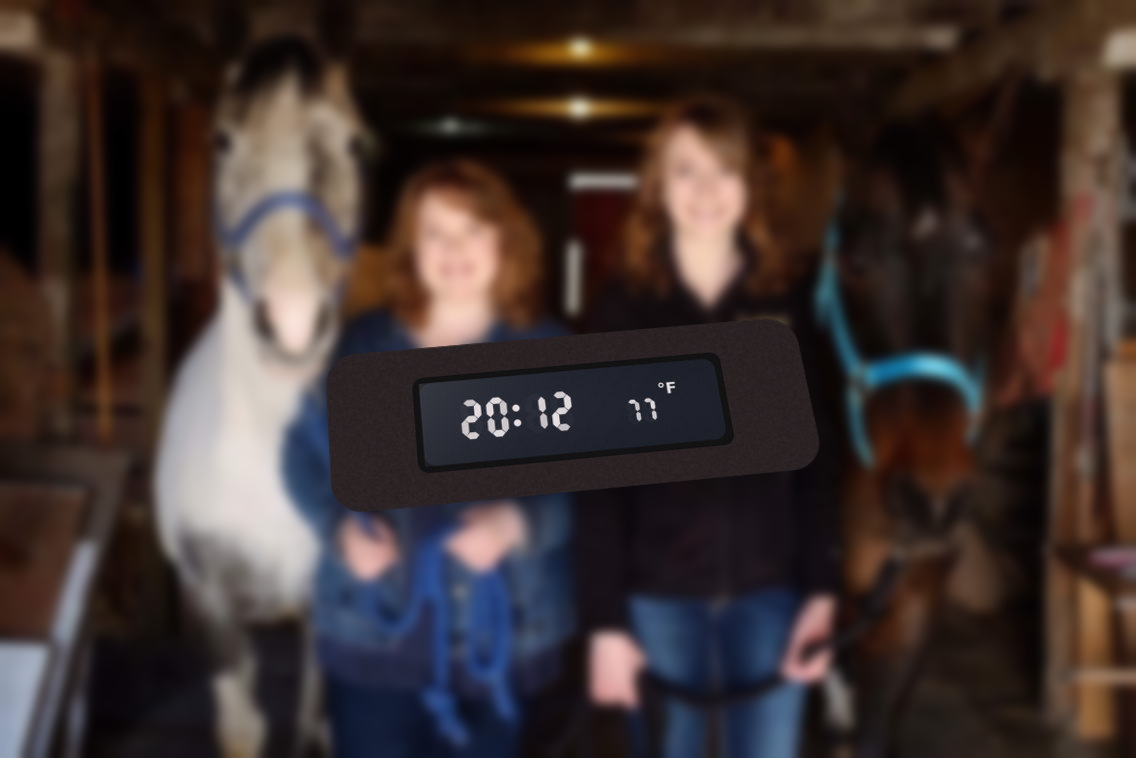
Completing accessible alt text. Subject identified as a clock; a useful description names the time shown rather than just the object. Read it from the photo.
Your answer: 20:12
